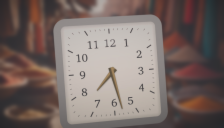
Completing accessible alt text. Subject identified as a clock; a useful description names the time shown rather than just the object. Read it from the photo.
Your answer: 7:28
